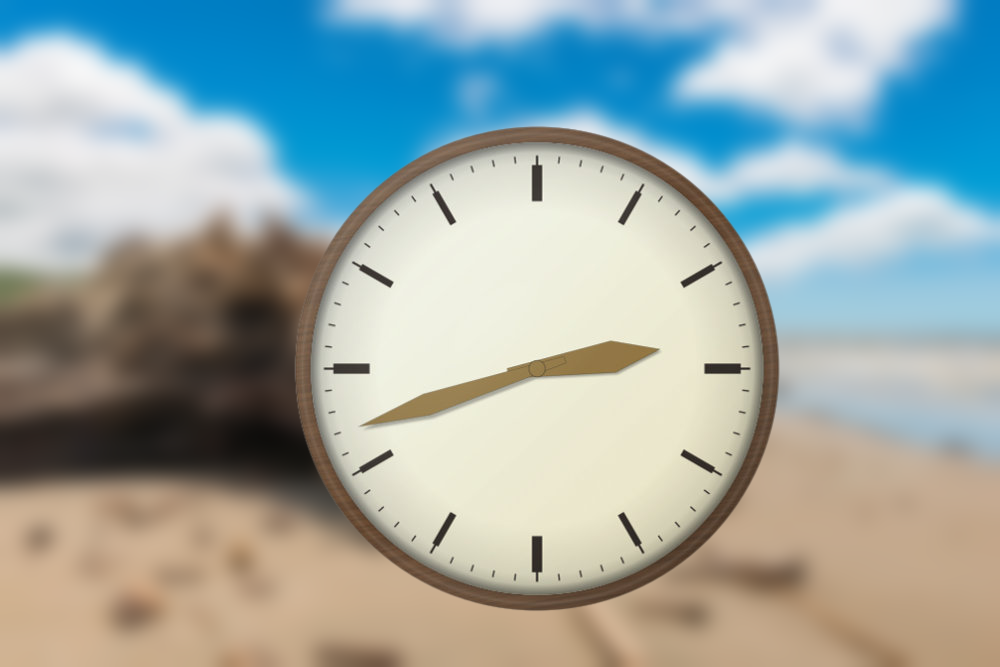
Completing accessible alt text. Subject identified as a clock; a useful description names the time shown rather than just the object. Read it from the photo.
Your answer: 2:42
